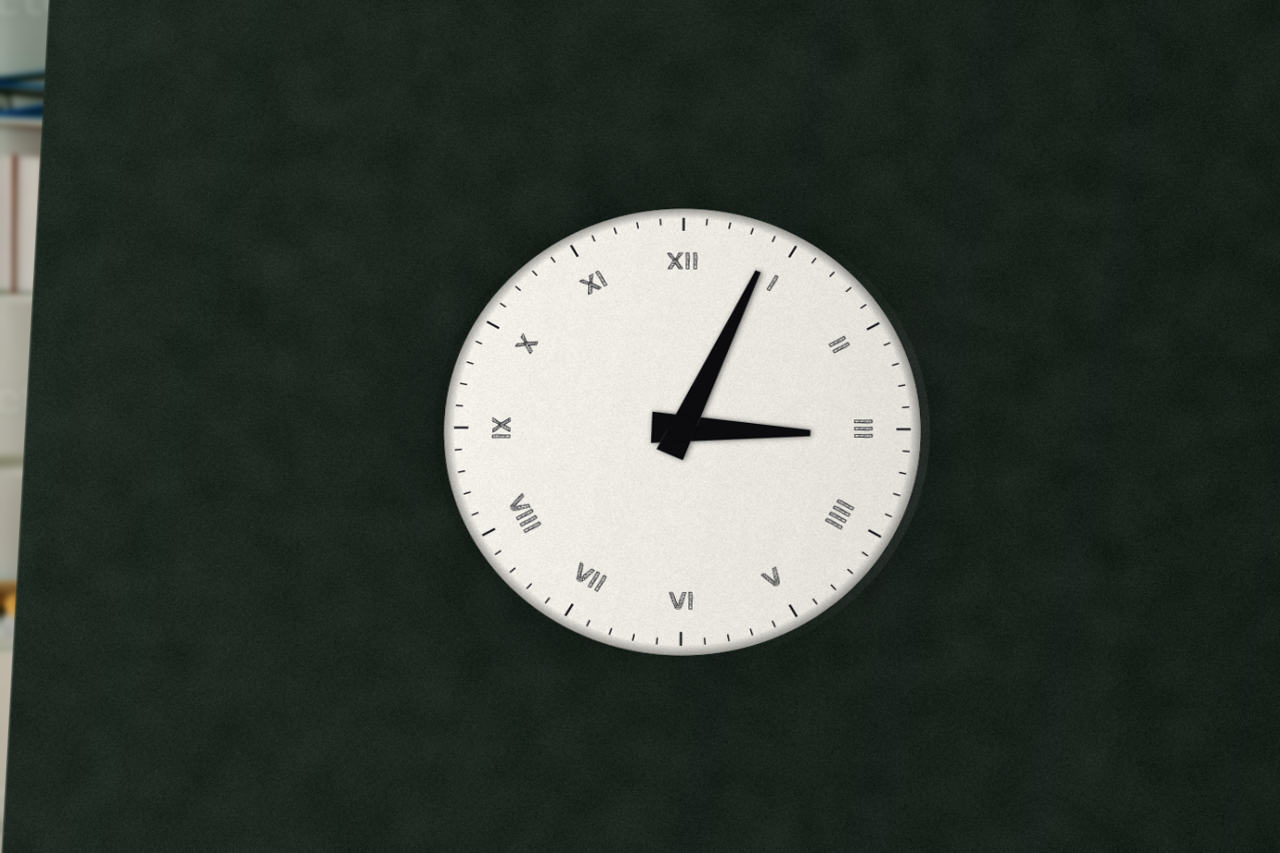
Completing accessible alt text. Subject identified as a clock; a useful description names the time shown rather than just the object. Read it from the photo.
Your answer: 3:04
